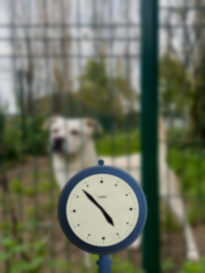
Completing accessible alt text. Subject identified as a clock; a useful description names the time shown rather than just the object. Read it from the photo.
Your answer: 4:53
